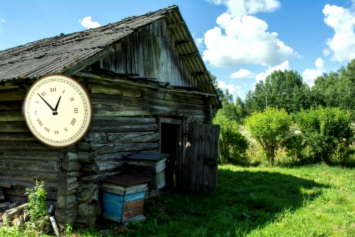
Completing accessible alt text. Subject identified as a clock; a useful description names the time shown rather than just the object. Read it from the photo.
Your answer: 12:53
